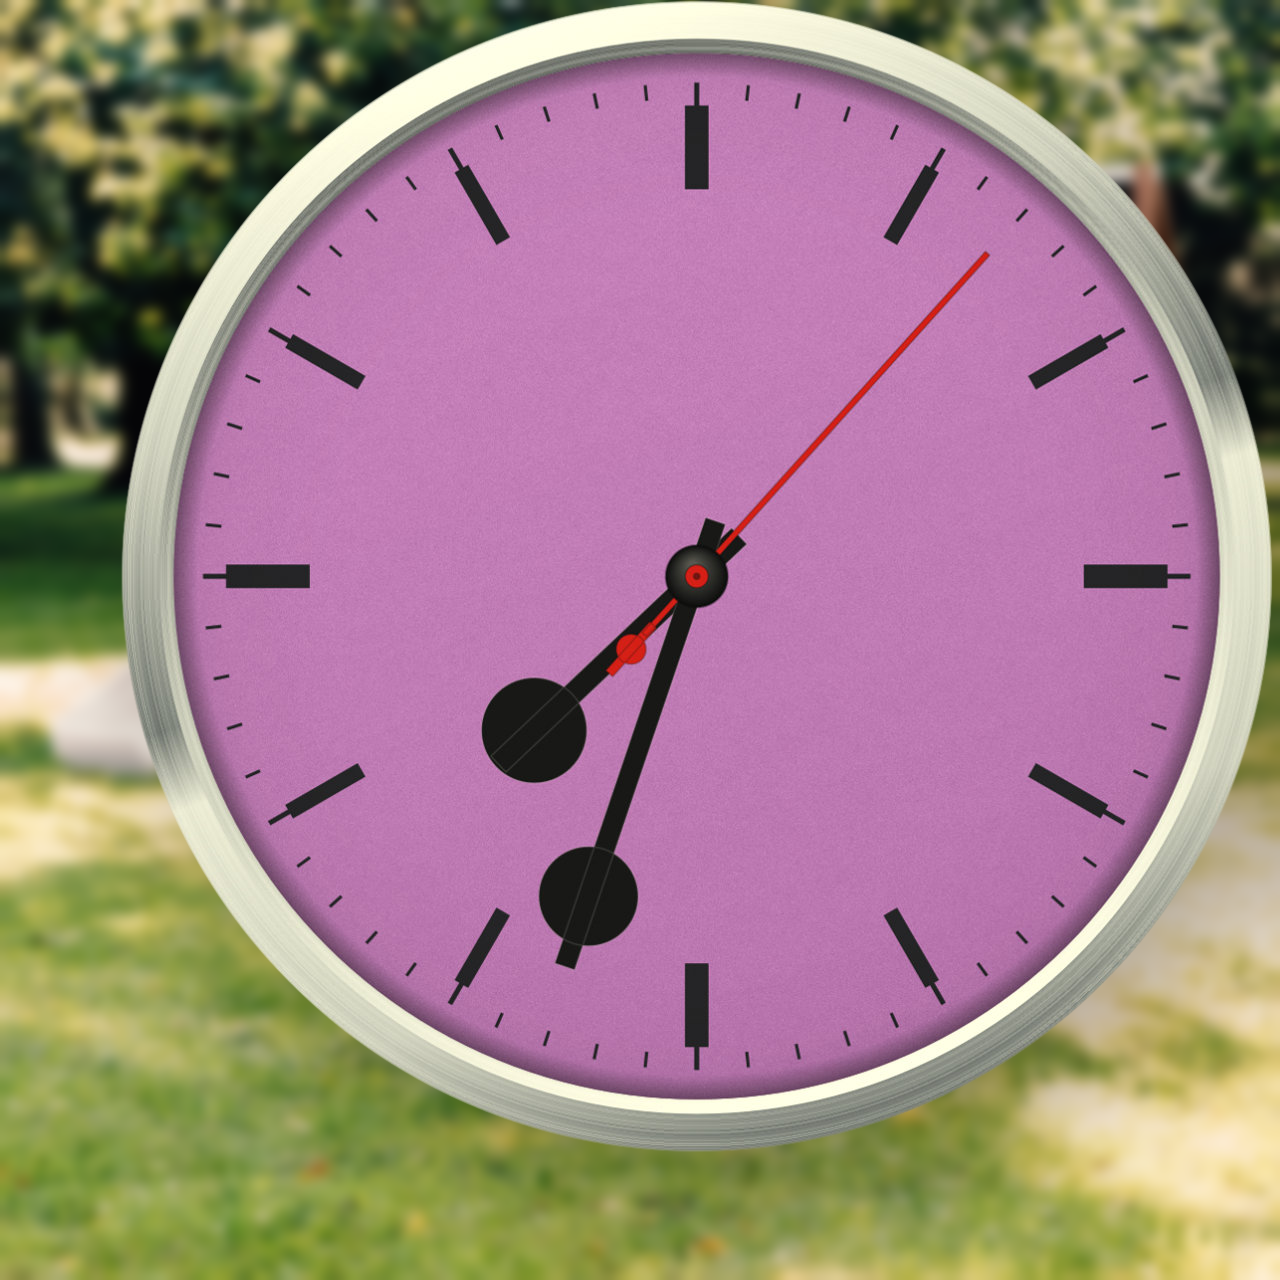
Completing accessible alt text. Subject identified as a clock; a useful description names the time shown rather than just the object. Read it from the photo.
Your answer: 7:33:07
